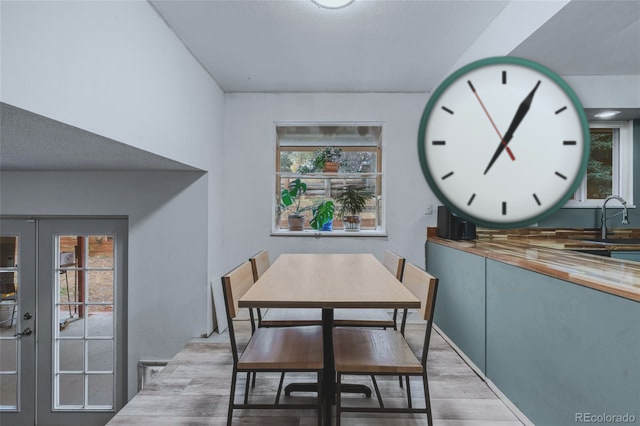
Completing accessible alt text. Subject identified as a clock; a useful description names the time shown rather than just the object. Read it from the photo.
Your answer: 7:04:55
